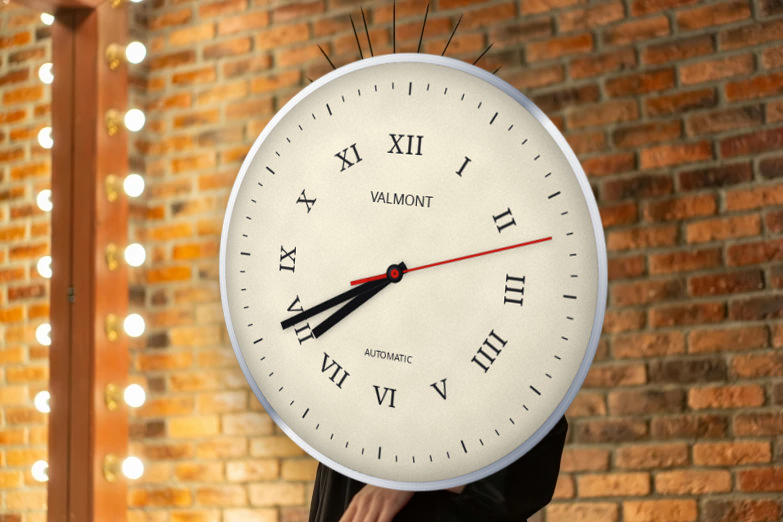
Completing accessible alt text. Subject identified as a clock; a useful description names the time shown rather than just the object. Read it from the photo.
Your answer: 7:40:12
